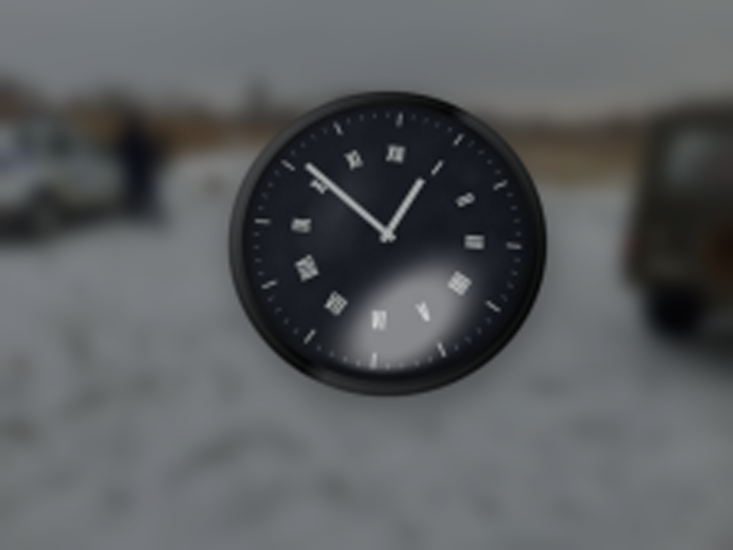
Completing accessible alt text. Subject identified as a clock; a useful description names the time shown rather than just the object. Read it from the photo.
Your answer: 12:51
